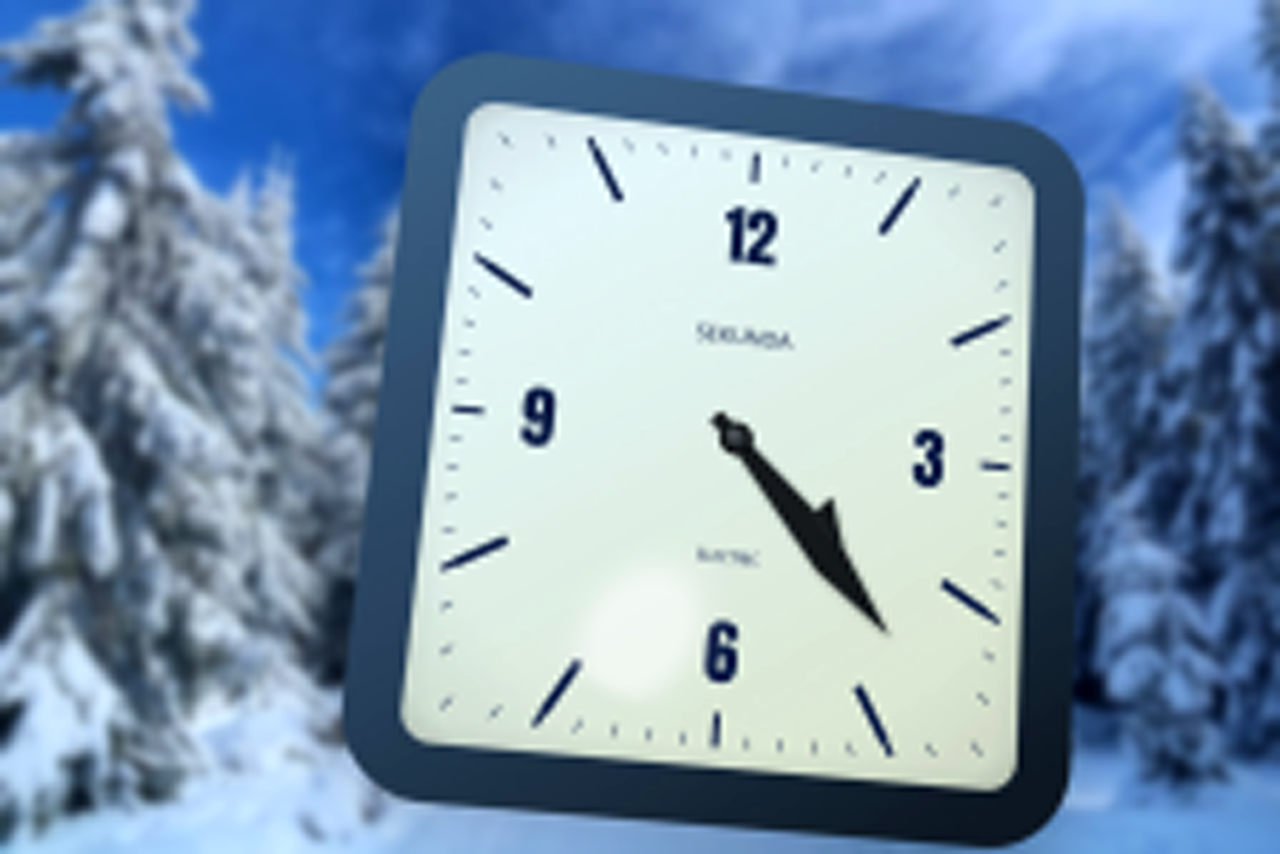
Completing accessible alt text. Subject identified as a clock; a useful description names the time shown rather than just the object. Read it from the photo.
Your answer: 4:23
